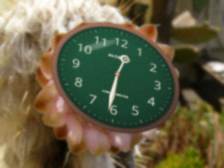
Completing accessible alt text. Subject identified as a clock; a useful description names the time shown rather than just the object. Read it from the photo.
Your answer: 12:31
